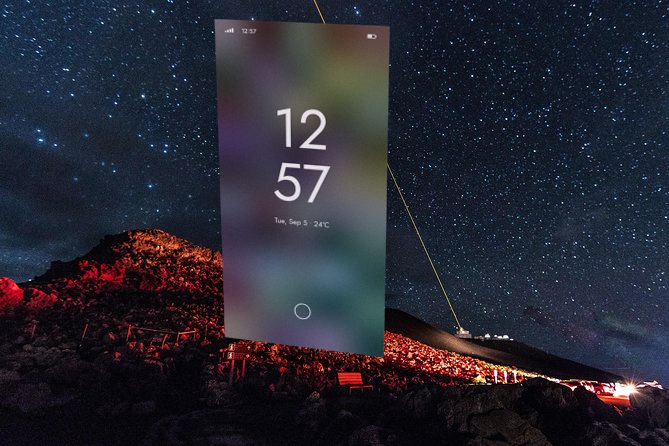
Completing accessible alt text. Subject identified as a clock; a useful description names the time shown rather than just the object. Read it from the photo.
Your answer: 12:57
